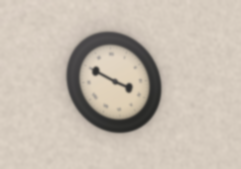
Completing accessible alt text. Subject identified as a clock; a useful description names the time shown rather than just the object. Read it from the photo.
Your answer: 3:50
